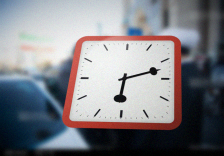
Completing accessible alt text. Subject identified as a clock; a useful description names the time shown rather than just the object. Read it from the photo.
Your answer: 6:12
